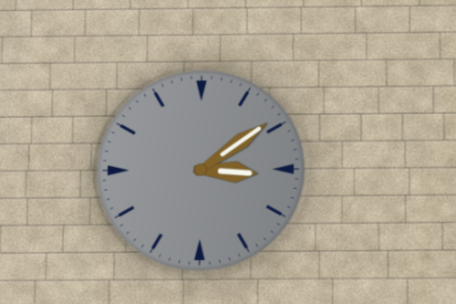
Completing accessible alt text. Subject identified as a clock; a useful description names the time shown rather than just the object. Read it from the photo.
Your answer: 3:09
